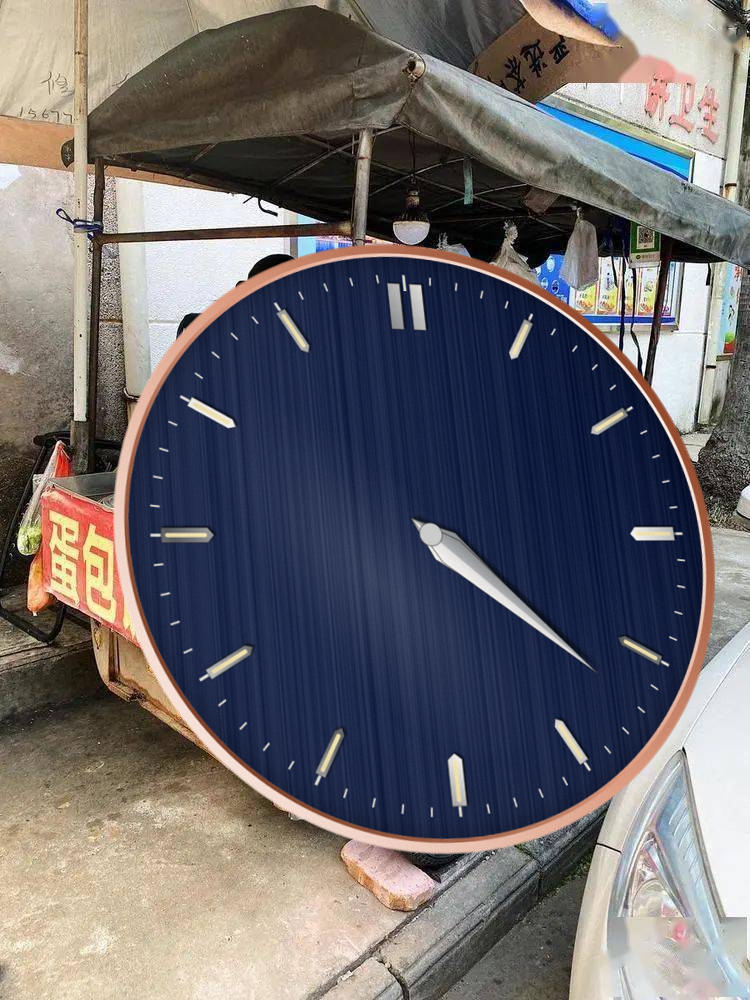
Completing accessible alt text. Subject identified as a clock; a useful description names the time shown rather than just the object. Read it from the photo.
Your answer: 4:22
